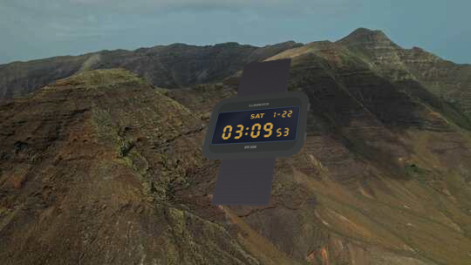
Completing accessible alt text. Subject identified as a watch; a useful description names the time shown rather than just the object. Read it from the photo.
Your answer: 3:09:53
